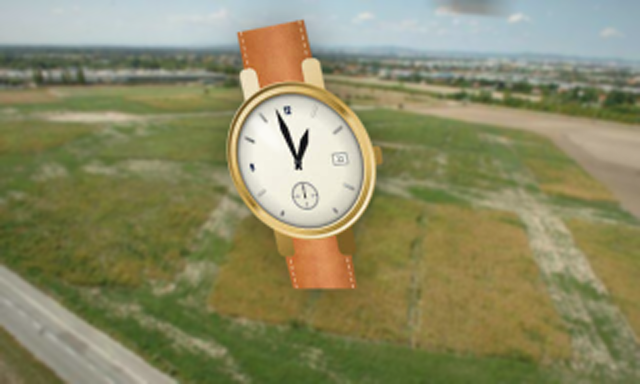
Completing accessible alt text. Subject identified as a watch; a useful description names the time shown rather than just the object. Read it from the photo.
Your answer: 12:58
